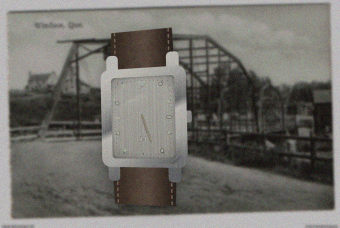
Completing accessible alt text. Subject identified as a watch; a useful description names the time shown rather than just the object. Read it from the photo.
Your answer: 5:27
